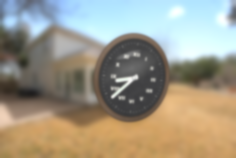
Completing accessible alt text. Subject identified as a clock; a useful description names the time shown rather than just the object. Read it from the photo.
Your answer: 8:38
